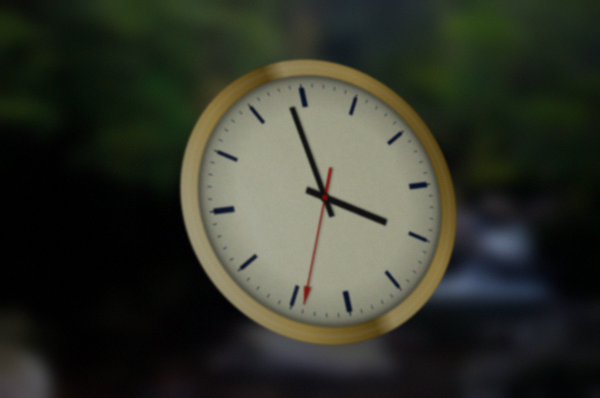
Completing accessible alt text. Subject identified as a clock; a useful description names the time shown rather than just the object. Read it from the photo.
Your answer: 3:58:34
